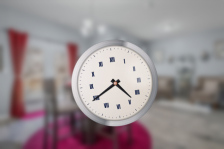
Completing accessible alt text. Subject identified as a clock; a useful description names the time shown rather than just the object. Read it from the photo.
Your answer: 4:40
